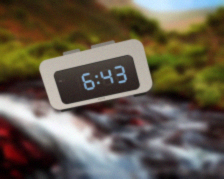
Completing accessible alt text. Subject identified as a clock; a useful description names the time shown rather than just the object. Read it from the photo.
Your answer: 6:43
